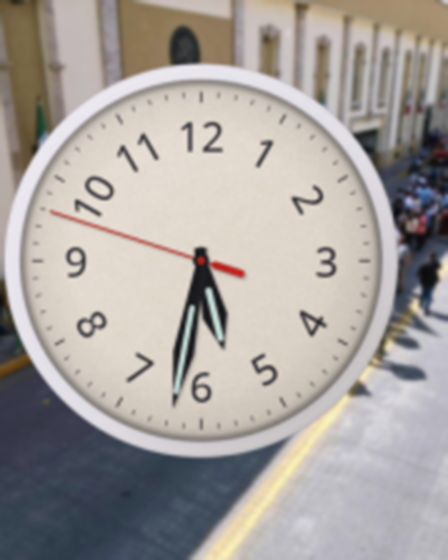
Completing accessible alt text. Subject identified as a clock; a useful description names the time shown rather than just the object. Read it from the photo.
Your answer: 5:31:48
